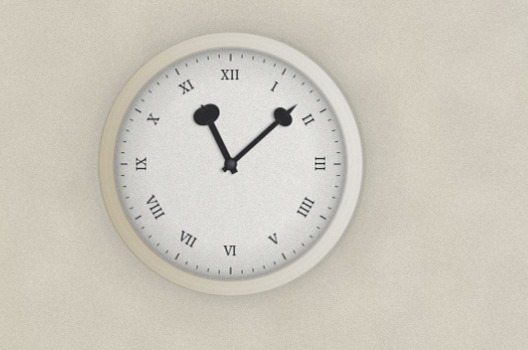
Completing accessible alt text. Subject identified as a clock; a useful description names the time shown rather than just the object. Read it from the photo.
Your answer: 11:08
